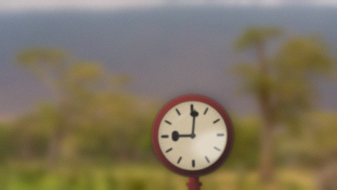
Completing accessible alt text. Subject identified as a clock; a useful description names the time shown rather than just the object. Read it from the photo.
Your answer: 9:01
